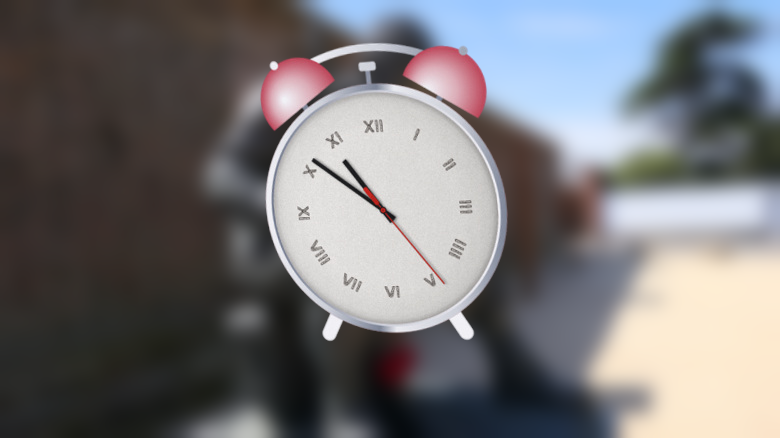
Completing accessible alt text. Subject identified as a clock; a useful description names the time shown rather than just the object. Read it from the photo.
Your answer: 10:51:24
